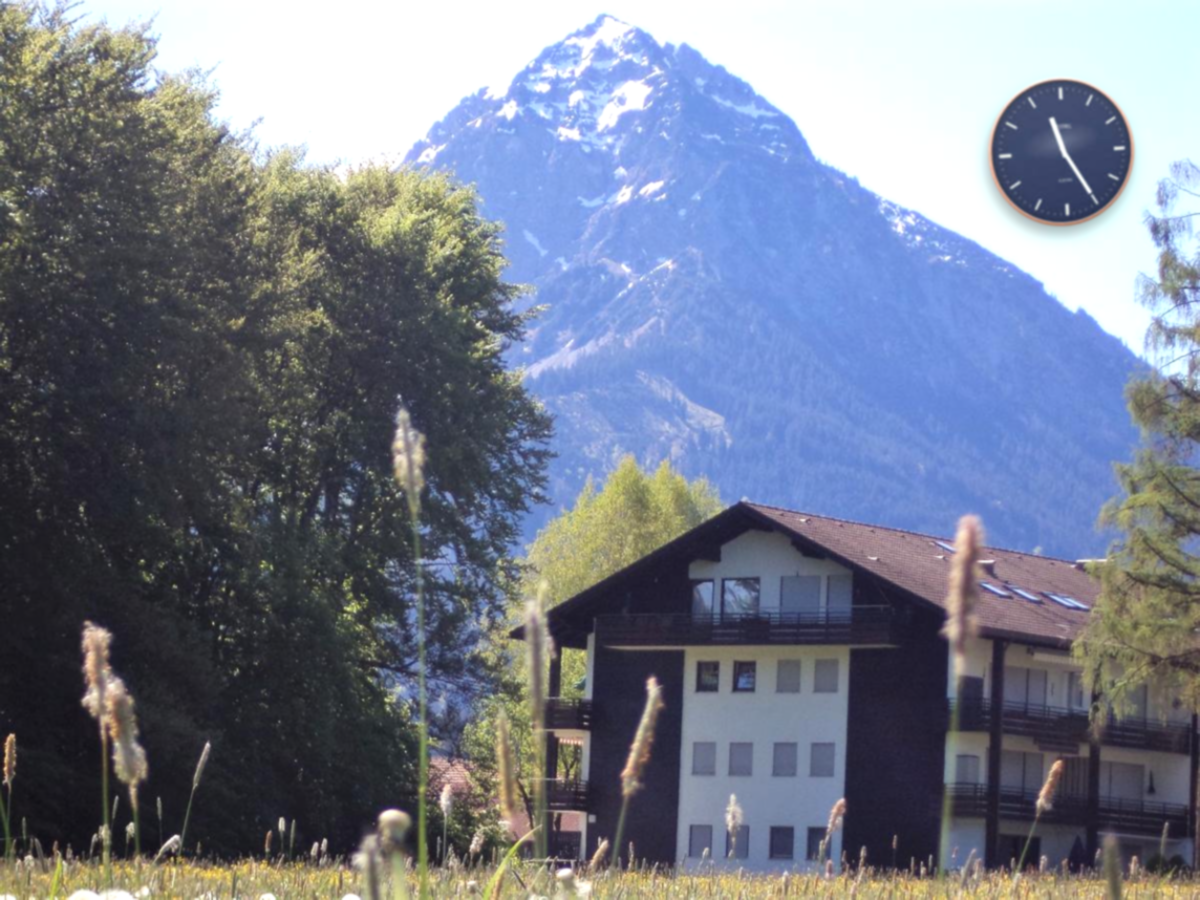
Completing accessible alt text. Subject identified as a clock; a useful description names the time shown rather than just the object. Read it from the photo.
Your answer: 11:25
